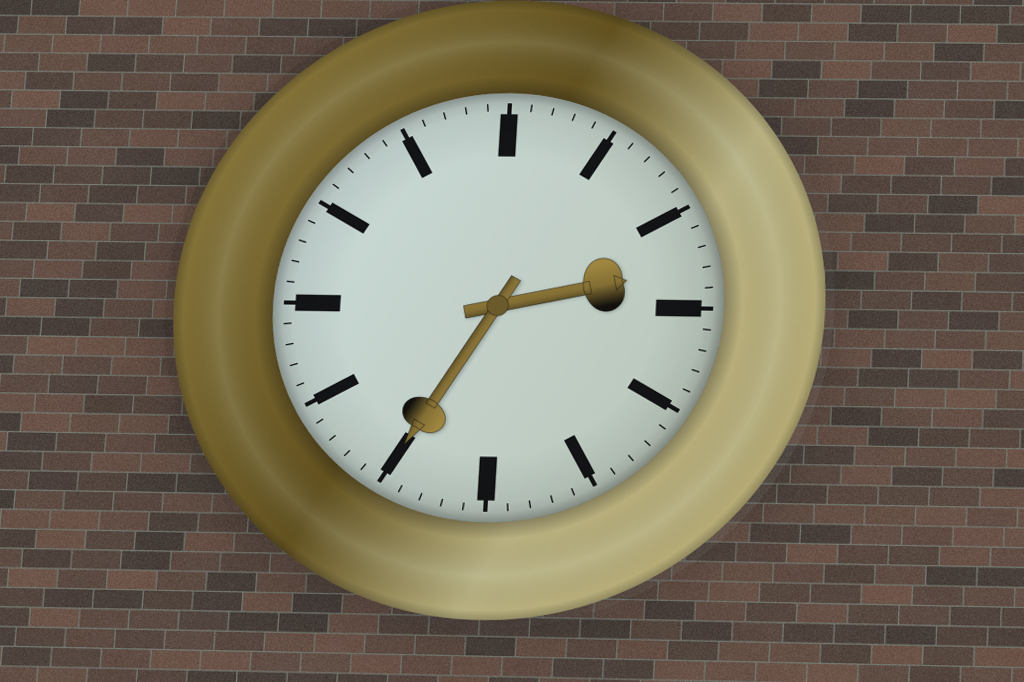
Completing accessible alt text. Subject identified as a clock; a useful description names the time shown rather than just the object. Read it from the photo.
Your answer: 2:35
